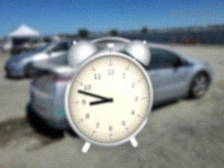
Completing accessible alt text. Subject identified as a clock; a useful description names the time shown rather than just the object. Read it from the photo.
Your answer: 8:48
